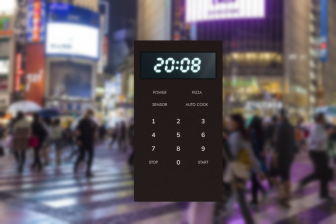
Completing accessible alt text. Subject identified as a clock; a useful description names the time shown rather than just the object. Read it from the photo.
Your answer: 20:08
